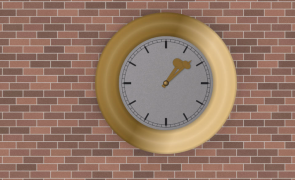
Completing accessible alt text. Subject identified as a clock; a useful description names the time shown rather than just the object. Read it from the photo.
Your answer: 1:08
